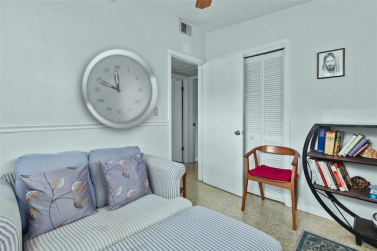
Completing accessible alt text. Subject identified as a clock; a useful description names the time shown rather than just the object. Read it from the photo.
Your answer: 11:49
